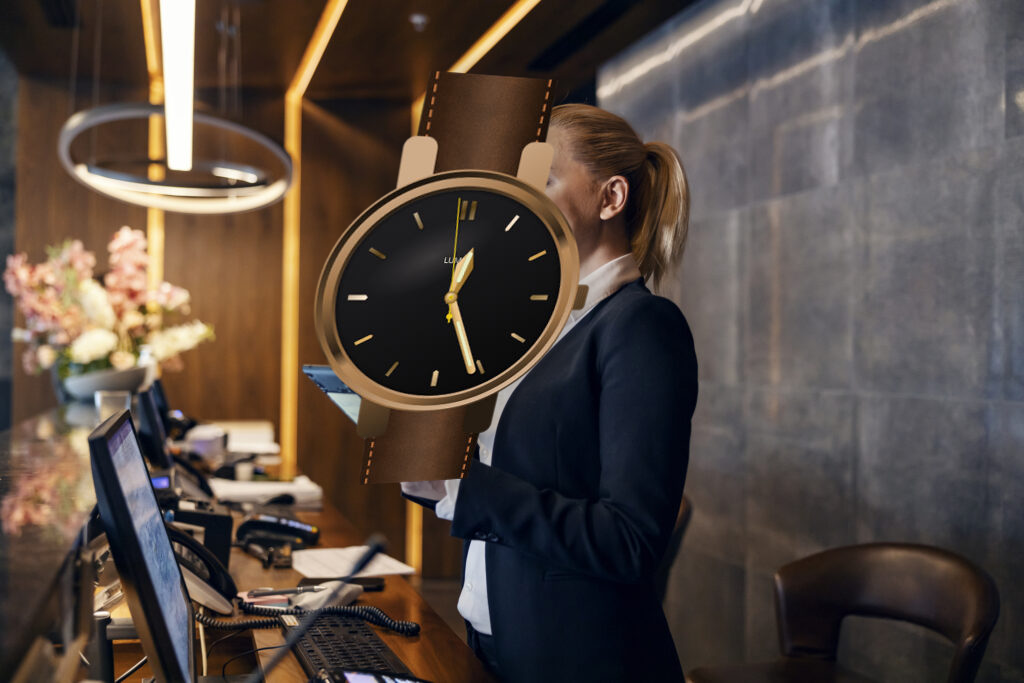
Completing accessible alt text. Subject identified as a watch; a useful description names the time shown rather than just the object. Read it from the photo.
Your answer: 12:25:59
